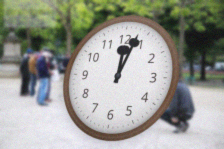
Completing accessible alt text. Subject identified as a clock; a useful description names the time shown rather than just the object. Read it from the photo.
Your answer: 12:03
